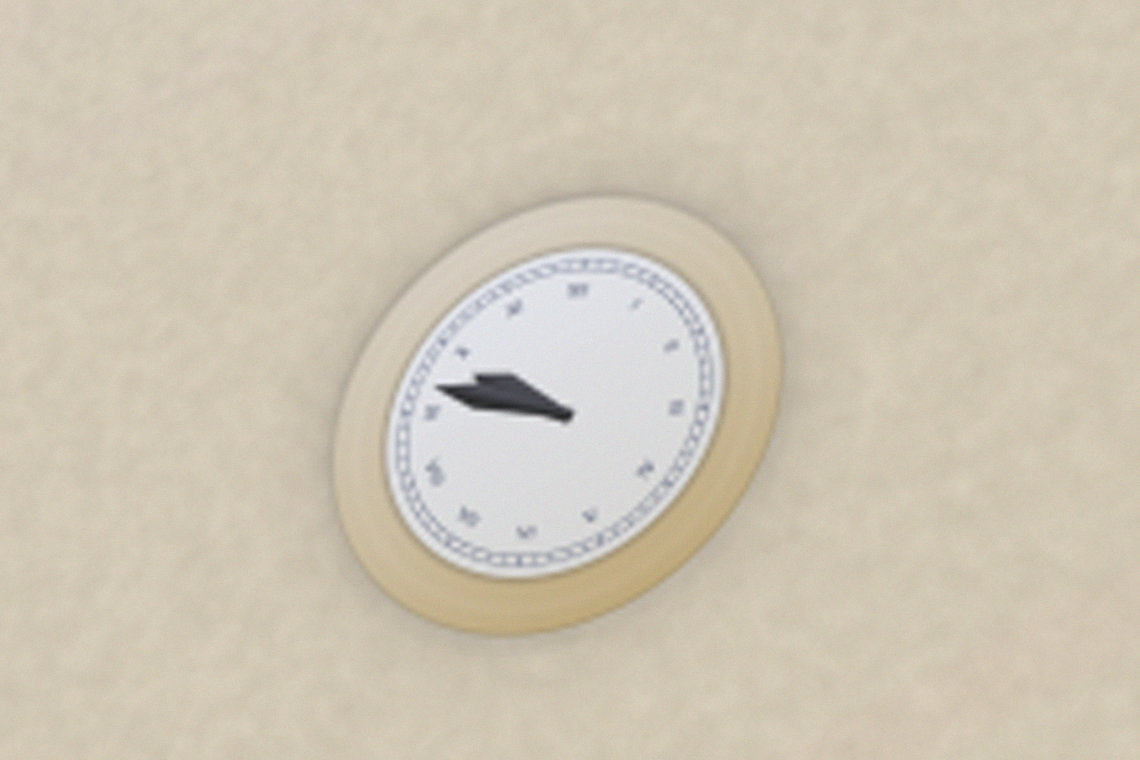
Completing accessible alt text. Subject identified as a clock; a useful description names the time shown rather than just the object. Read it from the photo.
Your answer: 9:47
